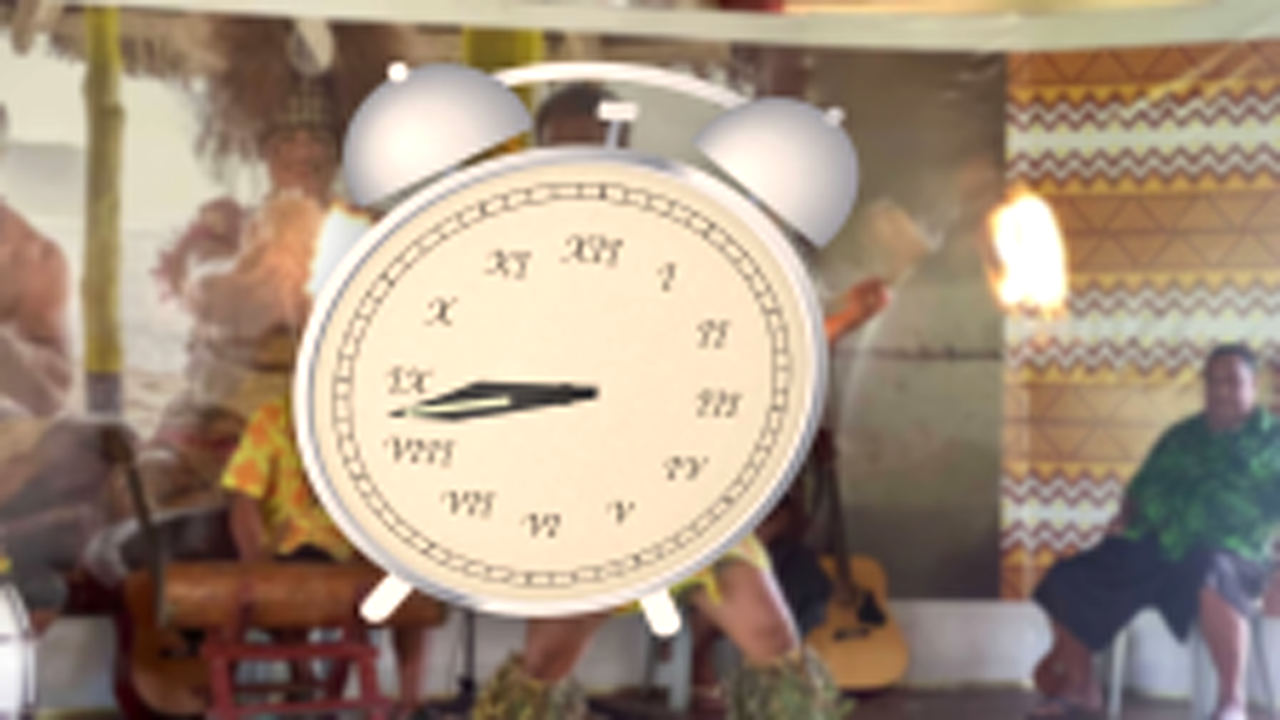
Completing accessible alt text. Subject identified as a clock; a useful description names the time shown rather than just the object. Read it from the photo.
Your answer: 8:43
